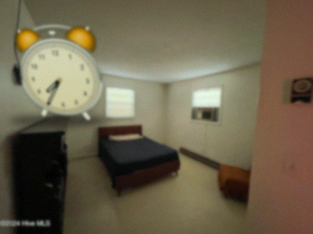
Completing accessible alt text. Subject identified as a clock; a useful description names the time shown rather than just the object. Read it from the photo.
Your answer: 7:35
